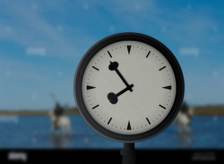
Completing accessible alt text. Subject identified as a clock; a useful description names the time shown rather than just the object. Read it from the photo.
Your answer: 7:54
